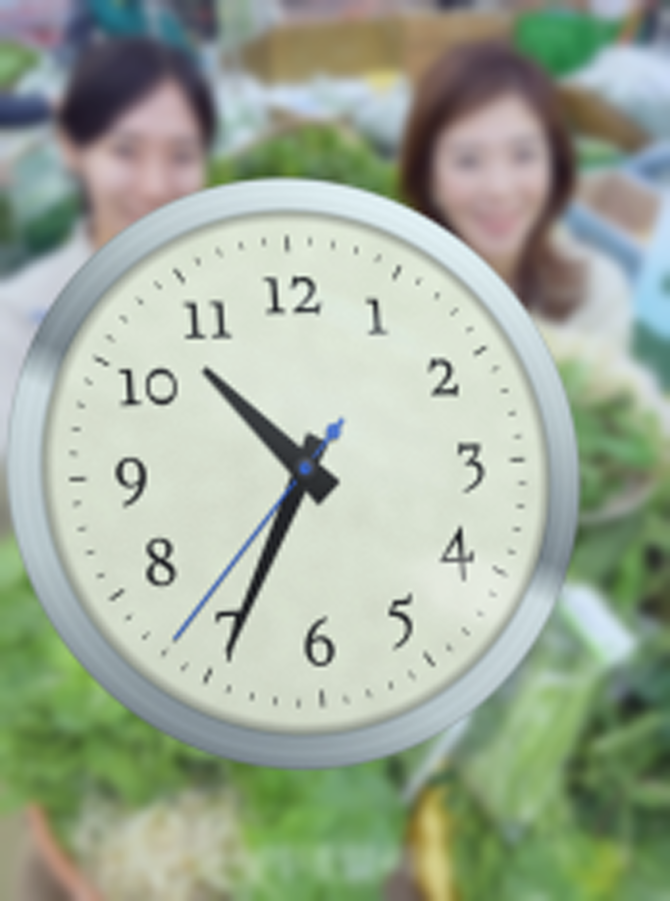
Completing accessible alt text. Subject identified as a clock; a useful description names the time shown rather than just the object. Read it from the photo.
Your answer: 10:34:37
